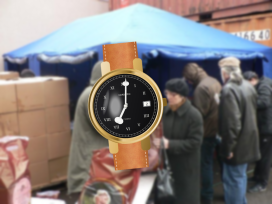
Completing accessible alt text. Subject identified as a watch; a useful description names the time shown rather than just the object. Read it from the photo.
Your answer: 7:01
